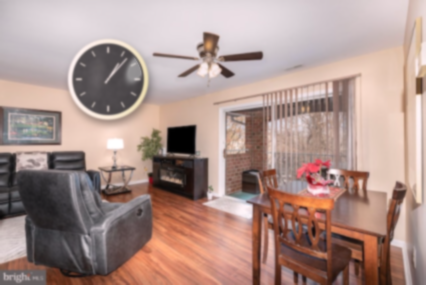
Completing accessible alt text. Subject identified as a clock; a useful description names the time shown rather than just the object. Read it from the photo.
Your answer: 1:07
